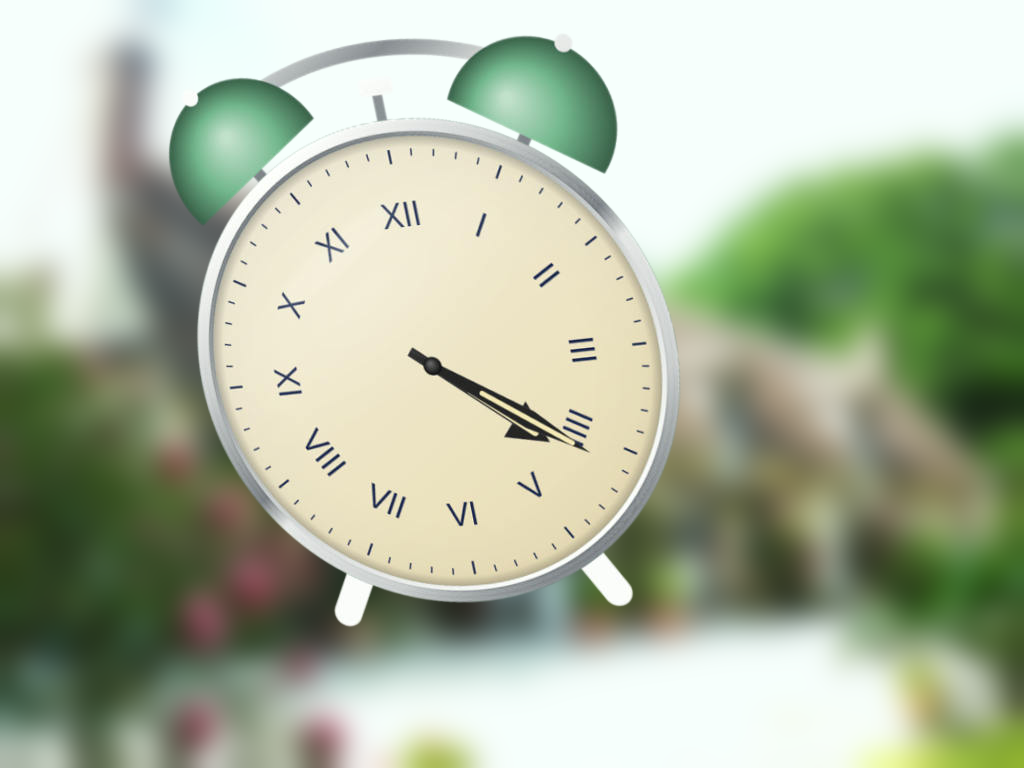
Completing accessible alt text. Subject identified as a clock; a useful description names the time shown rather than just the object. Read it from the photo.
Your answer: 4:21
